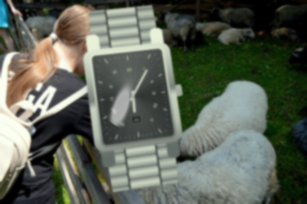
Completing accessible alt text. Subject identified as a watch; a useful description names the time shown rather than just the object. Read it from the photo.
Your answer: 6:06
